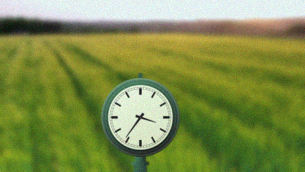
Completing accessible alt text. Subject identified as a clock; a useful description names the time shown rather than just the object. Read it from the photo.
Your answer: 3:36
